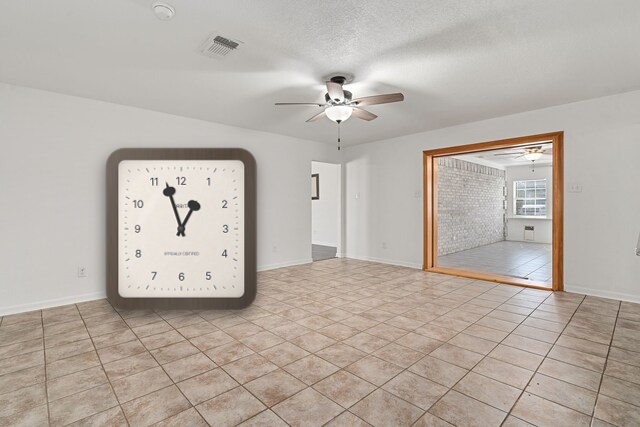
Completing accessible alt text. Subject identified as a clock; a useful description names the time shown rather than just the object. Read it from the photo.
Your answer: 12:57
